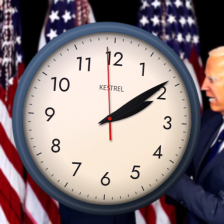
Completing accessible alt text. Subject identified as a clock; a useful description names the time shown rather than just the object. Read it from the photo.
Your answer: 2:08:59
